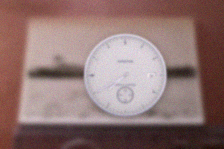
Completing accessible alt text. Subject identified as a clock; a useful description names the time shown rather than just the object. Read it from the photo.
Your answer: 7:40
